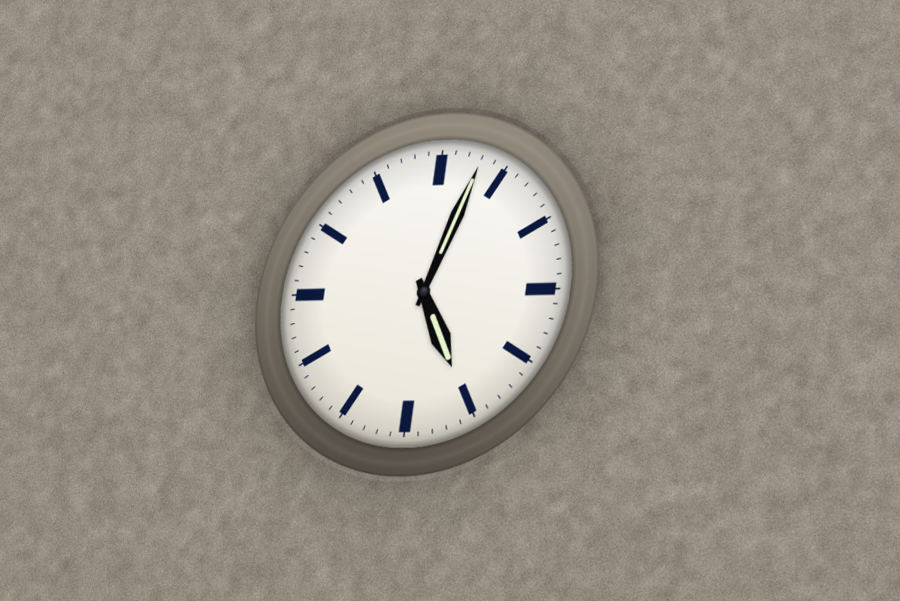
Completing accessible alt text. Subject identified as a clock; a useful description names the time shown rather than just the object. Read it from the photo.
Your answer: 5:03
